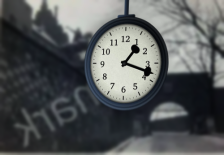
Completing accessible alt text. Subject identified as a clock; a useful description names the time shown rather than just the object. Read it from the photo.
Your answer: 1:18
